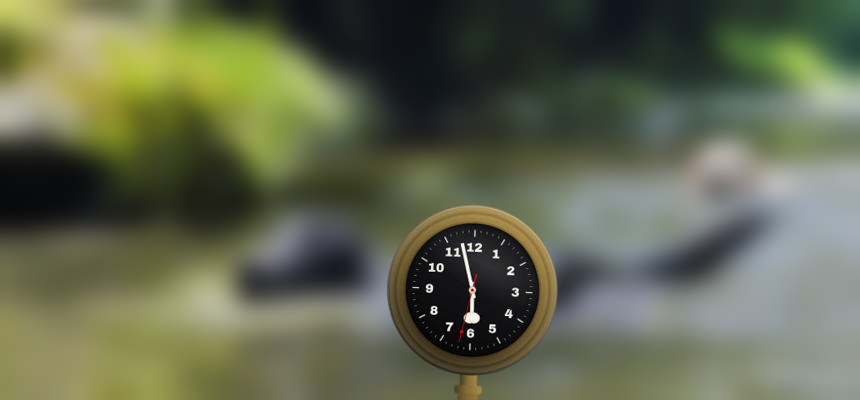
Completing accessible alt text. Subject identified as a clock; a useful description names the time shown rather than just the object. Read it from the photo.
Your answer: 5:57:32
